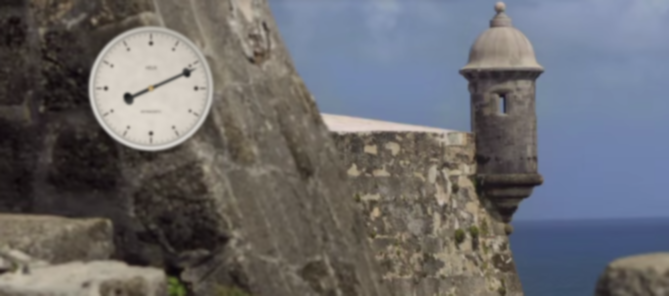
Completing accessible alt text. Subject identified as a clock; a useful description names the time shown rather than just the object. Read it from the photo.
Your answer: 8:11
